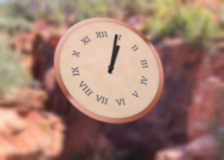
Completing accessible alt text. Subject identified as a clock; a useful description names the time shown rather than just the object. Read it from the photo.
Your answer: 1:04
